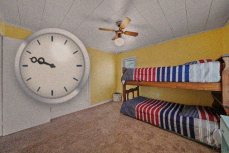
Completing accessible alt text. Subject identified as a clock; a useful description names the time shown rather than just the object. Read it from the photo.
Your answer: 9:48
